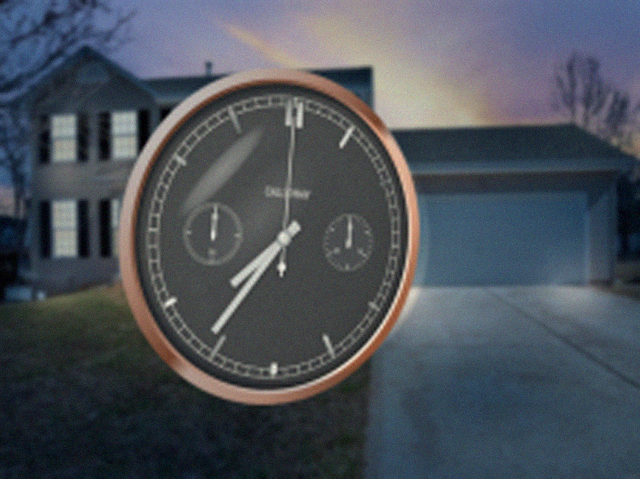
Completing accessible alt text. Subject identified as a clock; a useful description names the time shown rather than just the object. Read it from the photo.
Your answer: 7:36
